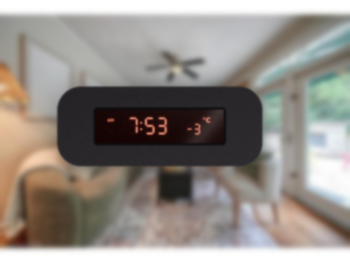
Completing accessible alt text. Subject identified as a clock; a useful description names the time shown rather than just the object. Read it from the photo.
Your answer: 7:53
